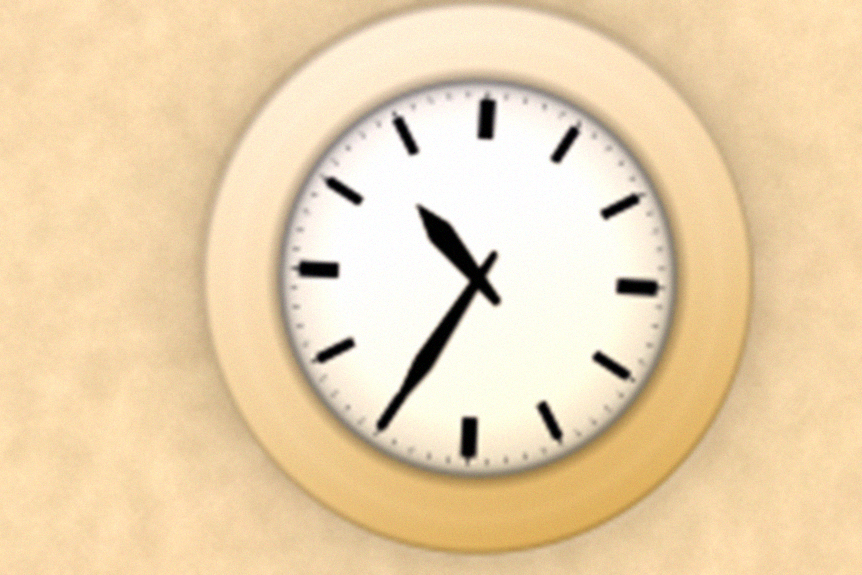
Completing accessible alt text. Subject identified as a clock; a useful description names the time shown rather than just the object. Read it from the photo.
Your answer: 10:35
